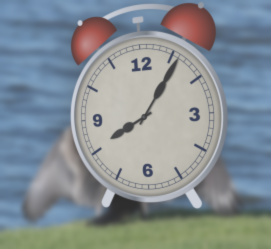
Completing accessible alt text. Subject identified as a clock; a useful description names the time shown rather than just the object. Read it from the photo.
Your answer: 8:06
